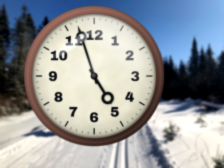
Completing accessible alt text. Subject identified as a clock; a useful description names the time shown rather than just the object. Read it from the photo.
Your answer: 4:57
